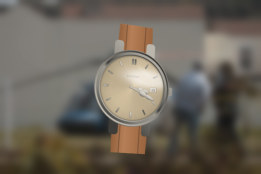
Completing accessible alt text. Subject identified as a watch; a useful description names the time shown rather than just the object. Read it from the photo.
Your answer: 3:19
